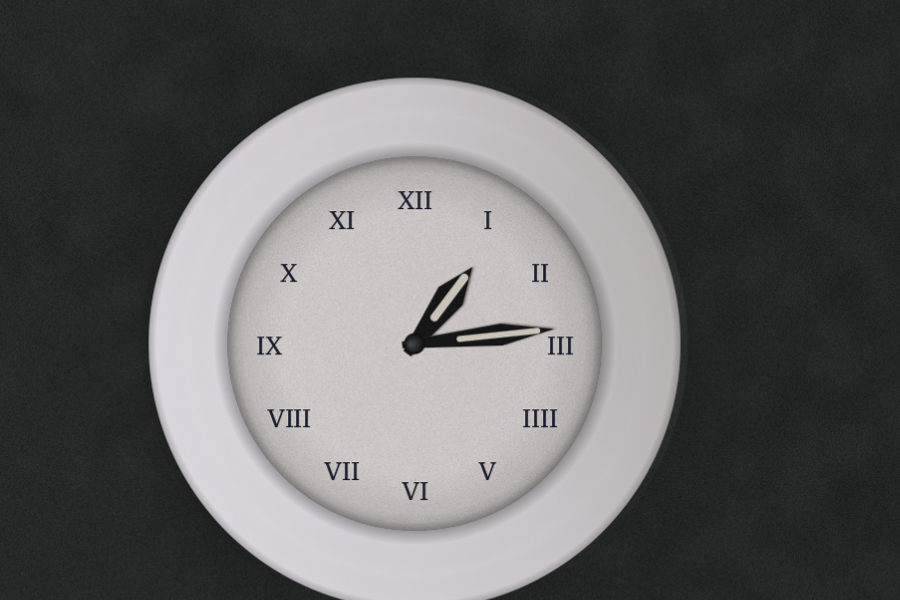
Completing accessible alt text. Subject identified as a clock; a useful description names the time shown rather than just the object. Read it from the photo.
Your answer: 1:14
